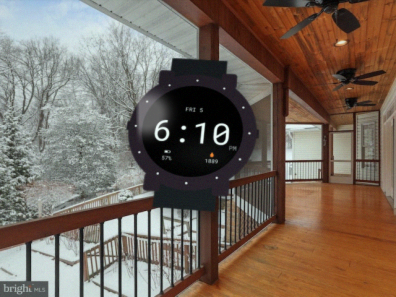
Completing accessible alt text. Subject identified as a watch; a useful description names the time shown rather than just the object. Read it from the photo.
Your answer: 6:10
